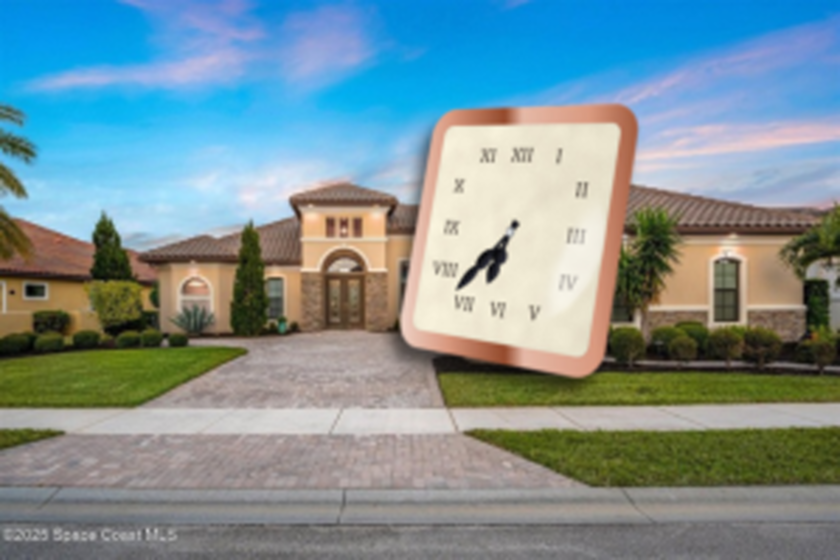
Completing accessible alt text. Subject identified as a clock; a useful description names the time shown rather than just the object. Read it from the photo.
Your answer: 6:37
